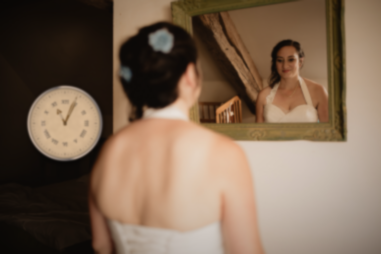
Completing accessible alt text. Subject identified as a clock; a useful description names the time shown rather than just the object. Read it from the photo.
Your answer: 11:04
